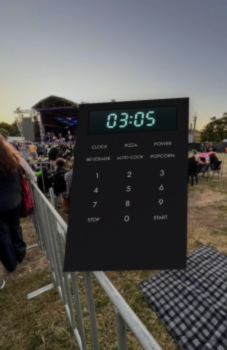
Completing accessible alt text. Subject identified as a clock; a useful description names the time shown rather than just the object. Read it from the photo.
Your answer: 3:05
